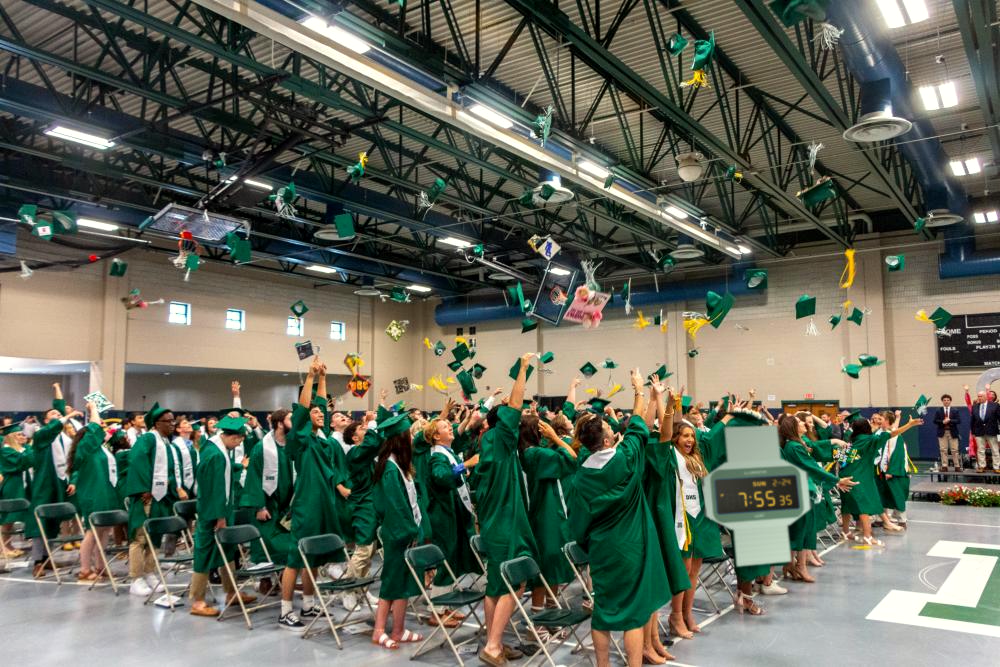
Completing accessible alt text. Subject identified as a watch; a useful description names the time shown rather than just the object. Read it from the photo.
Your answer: 7:55
